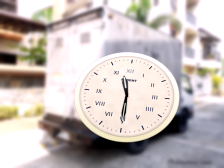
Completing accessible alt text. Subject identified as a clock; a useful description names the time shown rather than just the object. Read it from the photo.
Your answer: 11:30
